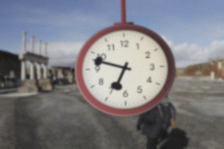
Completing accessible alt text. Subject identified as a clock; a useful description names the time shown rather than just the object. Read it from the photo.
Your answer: 6:48
